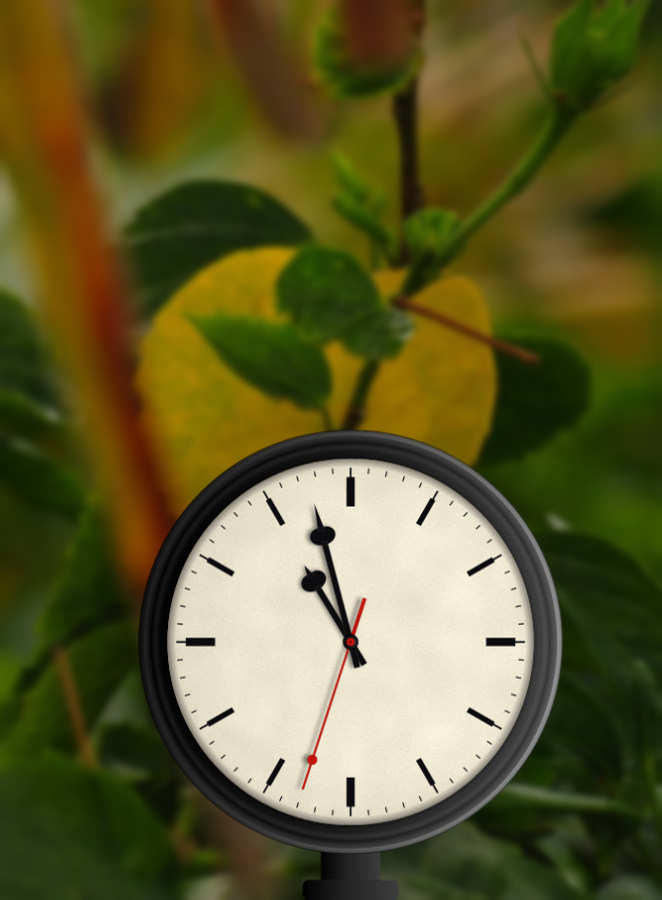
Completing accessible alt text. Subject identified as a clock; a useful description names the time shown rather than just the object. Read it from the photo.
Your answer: 10:57:33
